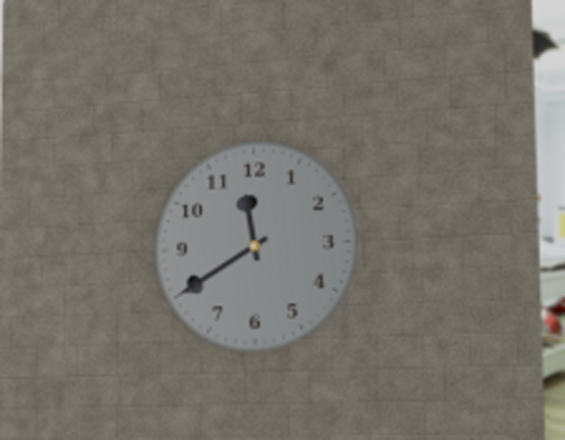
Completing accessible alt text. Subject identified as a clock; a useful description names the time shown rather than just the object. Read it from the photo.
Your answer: 11:40
